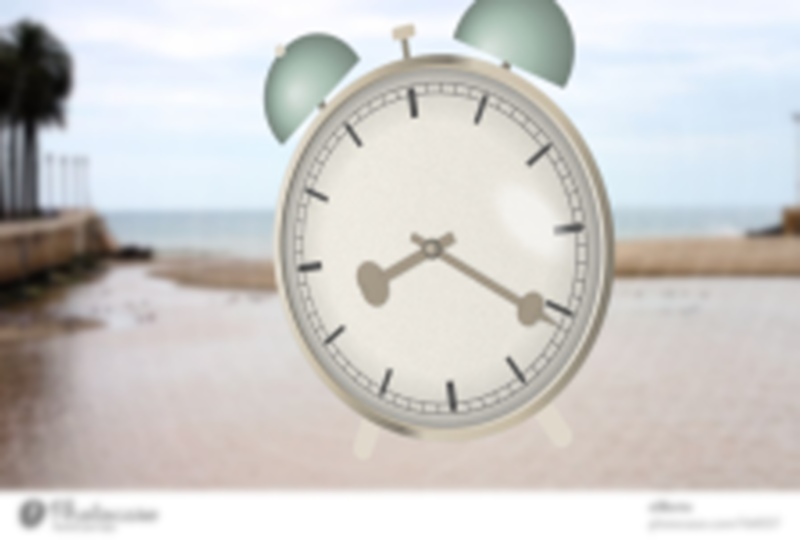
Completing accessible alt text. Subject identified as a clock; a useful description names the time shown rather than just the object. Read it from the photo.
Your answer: 8:21
